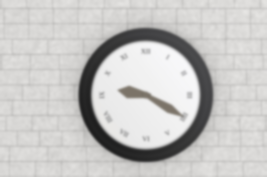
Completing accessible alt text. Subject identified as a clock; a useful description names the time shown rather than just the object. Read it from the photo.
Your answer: 9:20
